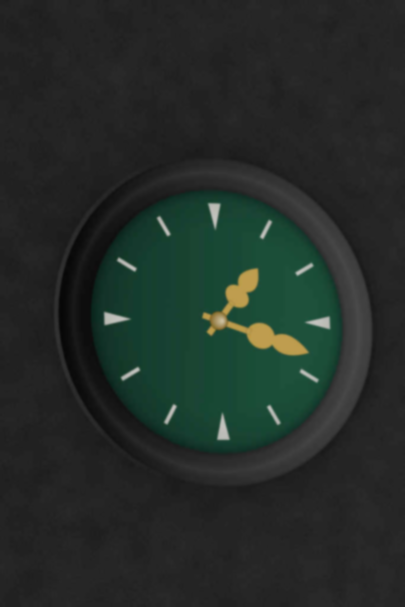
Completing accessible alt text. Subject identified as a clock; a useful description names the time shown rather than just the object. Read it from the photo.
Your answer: 1:18
